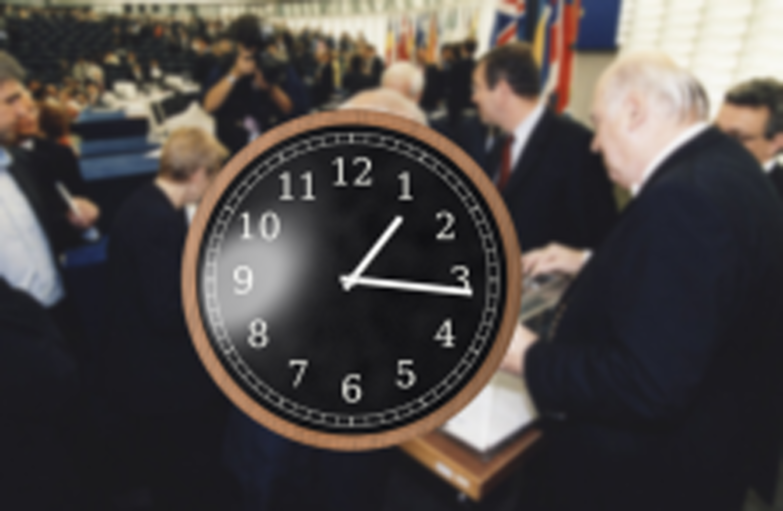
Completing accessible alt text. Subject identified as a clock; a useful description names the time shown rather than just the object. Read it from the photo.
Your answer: 1:16
